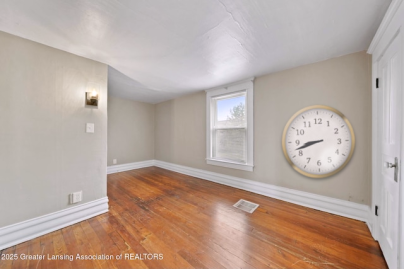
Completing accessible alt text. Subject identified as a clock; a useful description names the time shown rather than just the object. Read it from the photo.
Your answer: 8:42
